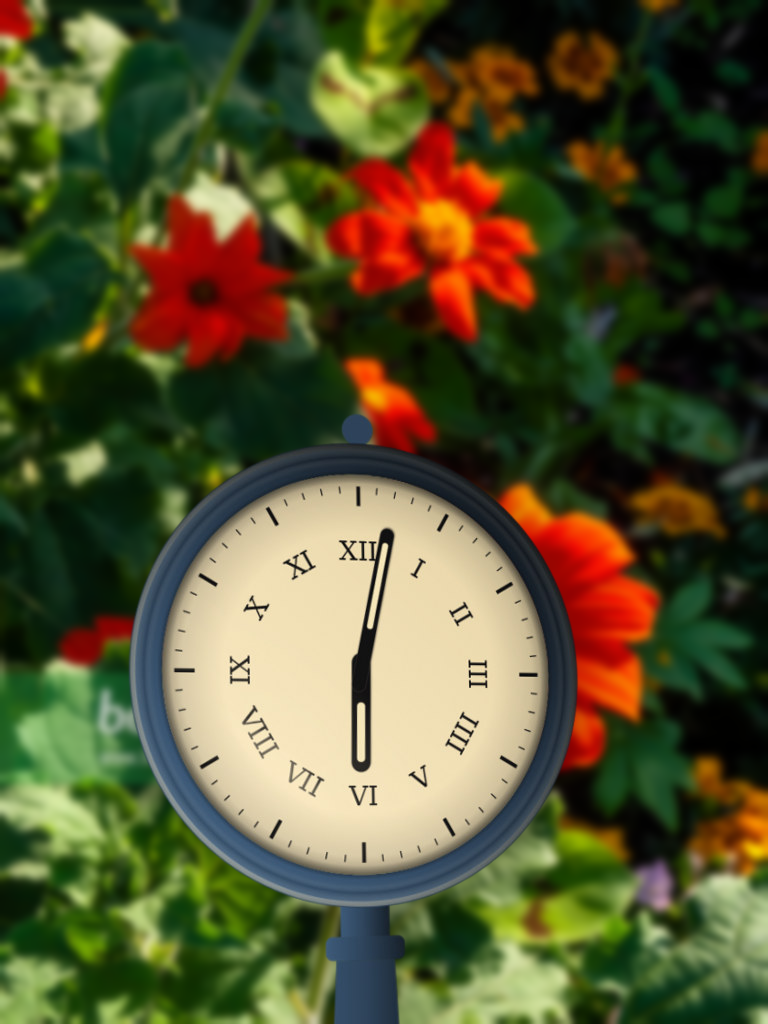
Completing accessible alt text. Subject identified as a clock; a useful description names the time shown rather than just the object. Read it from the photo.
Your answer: 6:02
